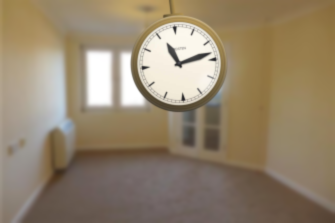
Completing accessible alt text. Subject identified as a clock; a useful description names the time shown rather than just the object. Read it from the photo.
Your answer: 11:13
